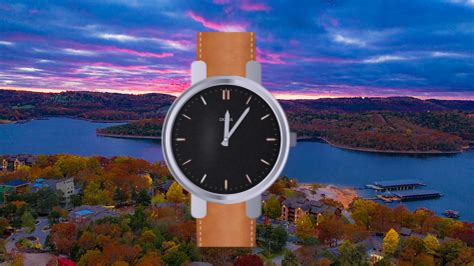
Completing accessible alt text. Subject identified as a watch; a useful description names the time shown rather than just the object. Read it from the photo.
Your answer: 12:06
